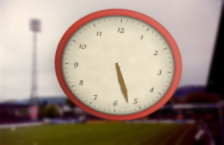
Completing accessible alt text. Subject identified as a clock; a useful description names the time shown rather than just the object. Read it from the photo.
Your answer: 5:27
